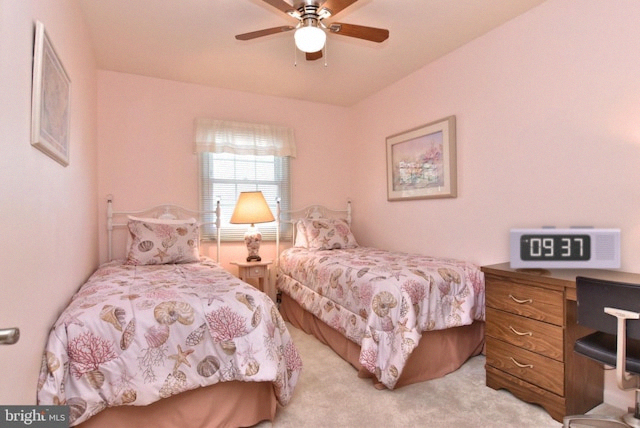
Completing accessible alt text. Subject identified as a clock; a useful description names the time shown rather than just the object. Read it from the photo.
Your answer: 9:37
